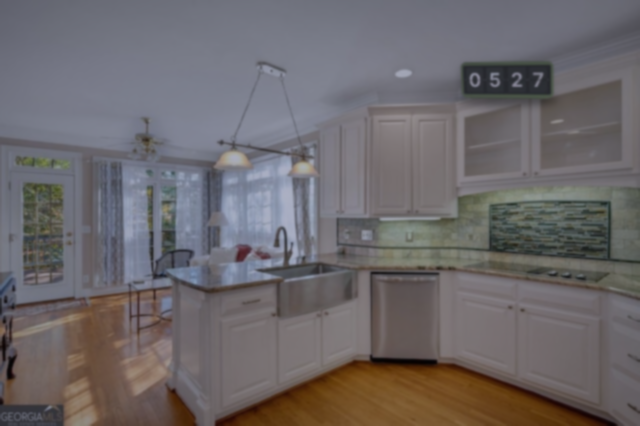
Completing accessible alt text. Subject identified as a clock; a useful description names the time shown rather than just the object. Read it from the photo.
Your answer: 5:27
